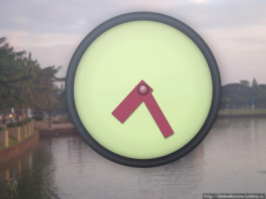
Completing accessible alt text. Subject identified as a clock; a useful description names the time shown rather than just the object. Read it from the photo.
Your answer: 7:25
